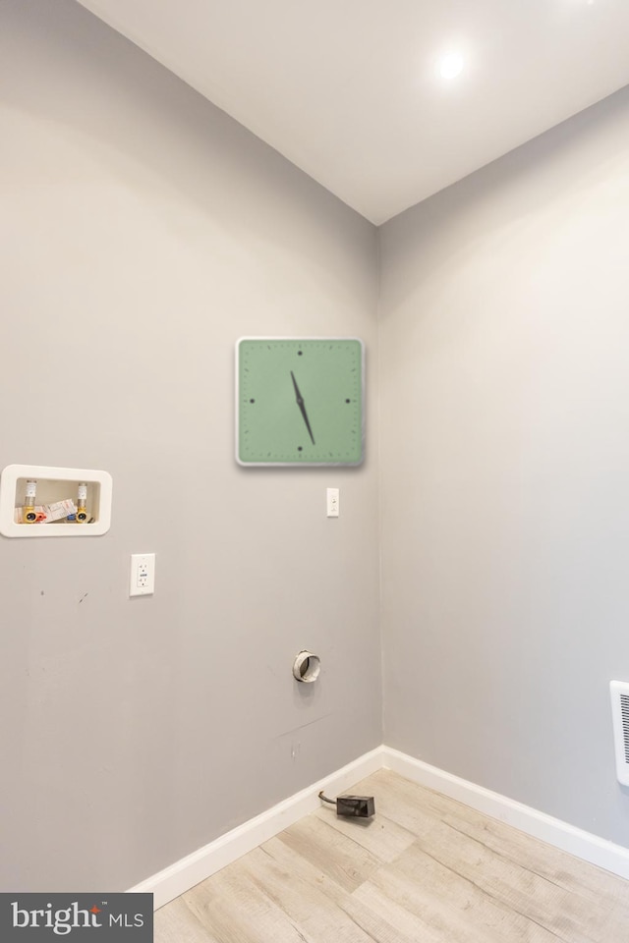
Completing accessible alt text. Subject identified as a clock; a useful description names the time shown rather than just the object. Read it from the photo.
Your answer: 11:27
